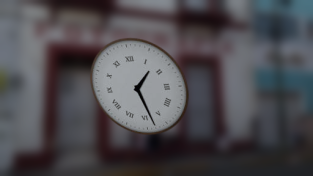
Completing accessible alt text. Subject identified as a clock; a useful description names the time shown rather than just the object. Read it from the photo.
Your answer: 1:28
